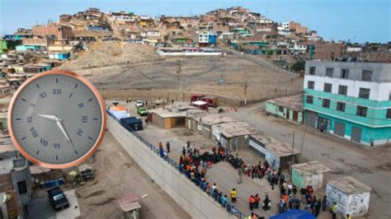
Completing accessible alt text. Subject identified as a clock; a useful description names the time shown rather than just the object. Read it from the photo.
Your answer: 9:25
